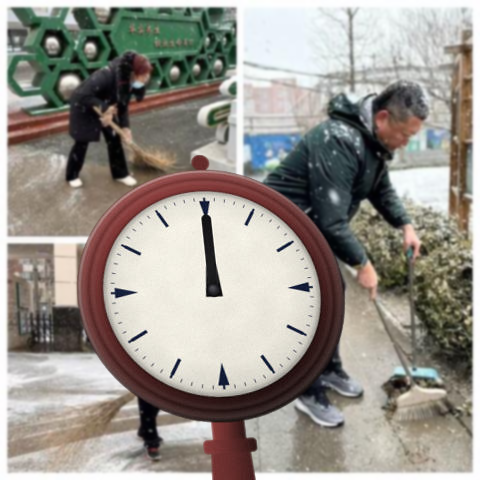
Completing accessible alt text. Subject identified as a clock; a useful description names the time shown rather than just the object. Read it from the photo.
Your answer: 12:00
